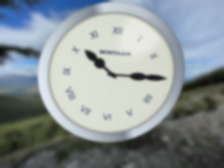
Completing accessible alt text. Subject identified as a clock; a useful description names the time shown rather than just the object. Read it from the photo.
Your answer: 10:15
